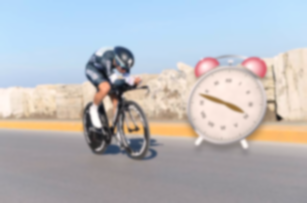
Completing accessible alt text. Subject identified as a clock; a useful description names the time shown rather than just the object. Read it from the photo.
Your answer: 3:48
